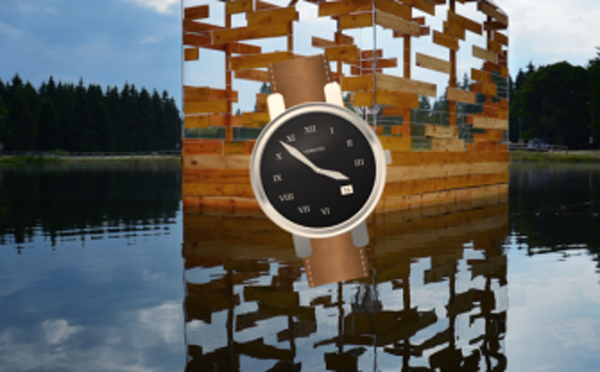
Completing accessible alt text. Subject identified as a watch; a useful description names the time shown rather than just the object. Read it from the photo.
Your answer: 3:53
